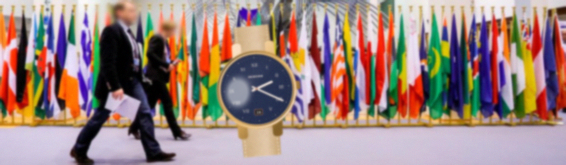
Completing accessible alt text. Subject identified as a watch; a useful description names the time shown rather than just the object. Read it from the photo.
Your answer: 2:20
